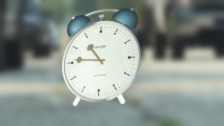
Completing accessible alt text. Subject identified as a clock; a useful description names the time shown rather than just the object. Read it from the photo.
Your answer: 10:46
